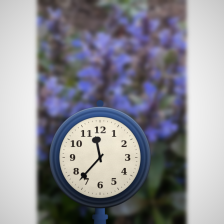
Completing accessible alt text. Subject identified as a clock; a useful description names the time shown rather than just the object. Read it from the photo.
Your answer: 11:37
